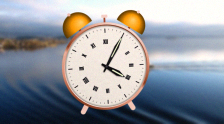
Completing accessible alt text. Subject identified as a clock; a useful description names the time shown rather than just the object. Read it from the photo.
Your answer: 4:05
